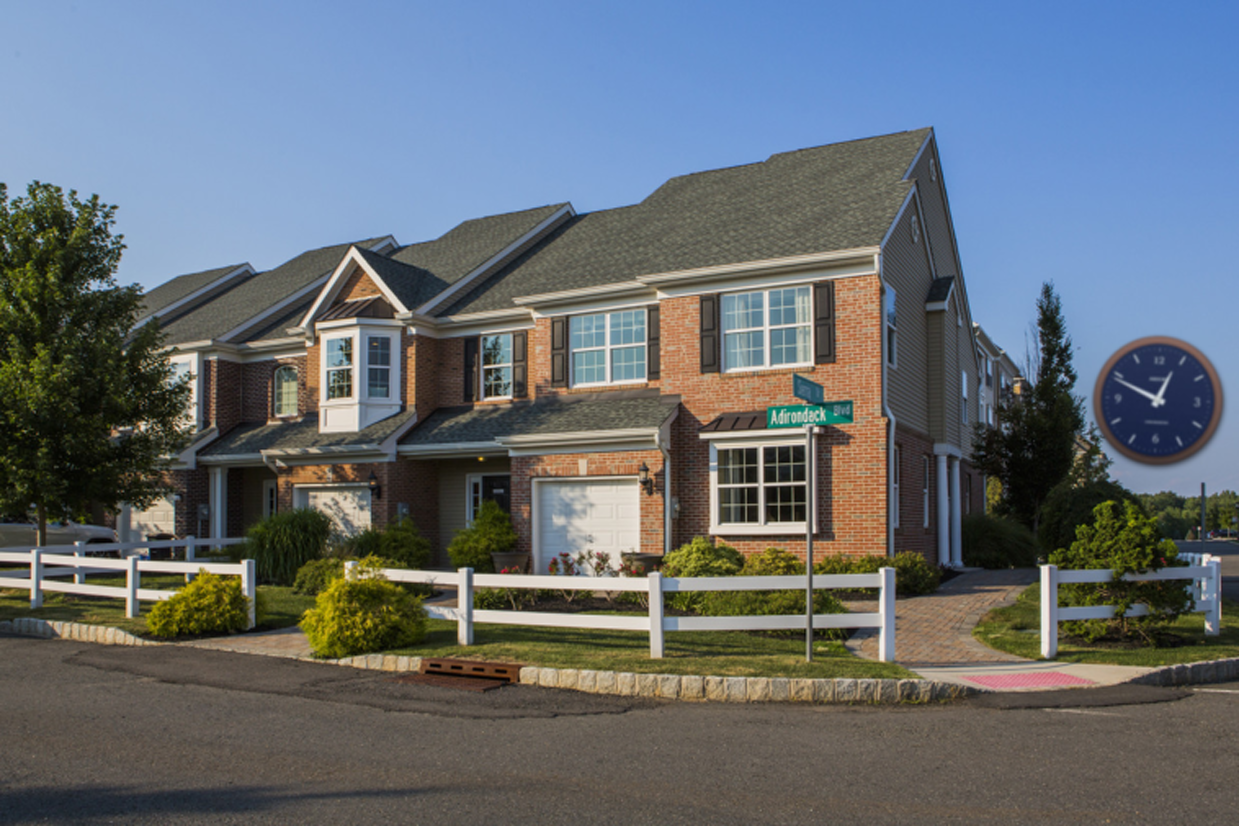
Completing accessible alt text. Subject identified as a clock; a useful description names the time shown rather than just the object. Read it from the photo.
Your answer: 12:49
